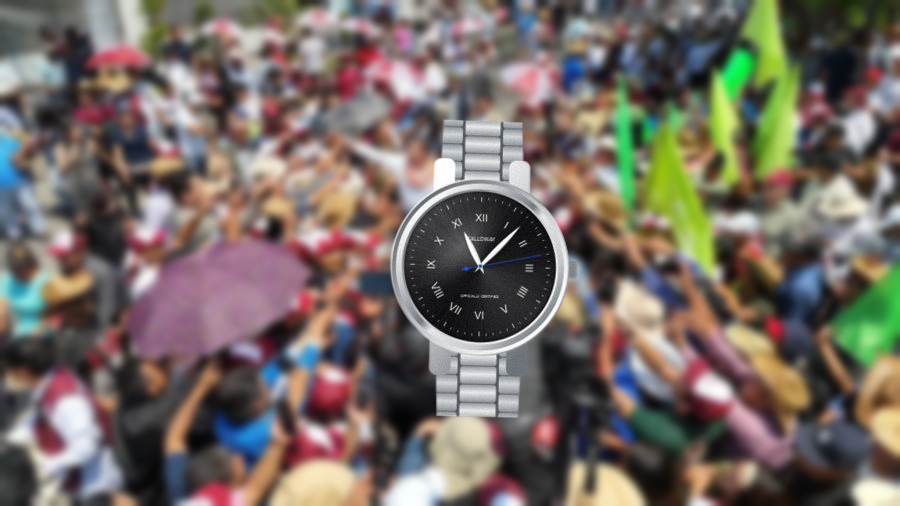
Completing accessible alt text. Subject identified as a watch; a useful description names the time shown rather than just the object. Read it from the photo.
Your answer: 11:07:13
